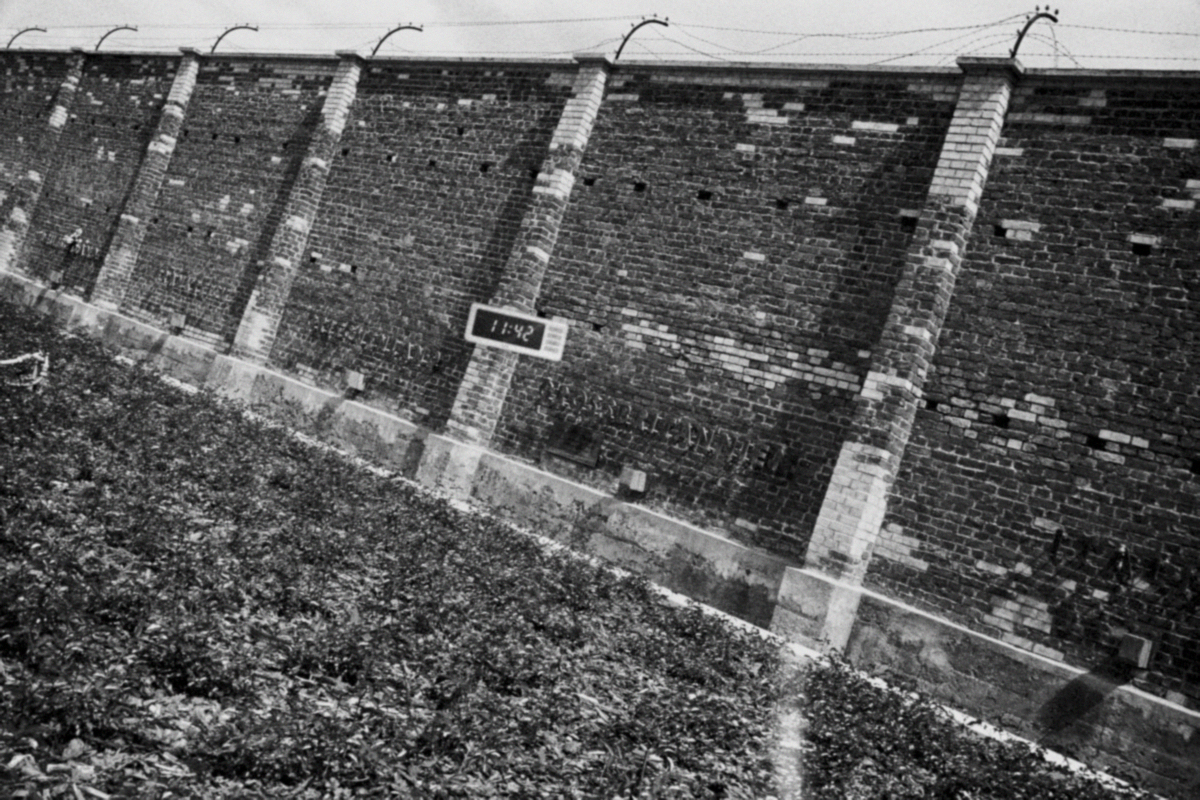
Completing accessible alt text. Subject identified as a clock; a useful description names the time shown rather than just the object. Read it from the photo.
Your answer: 11:42
